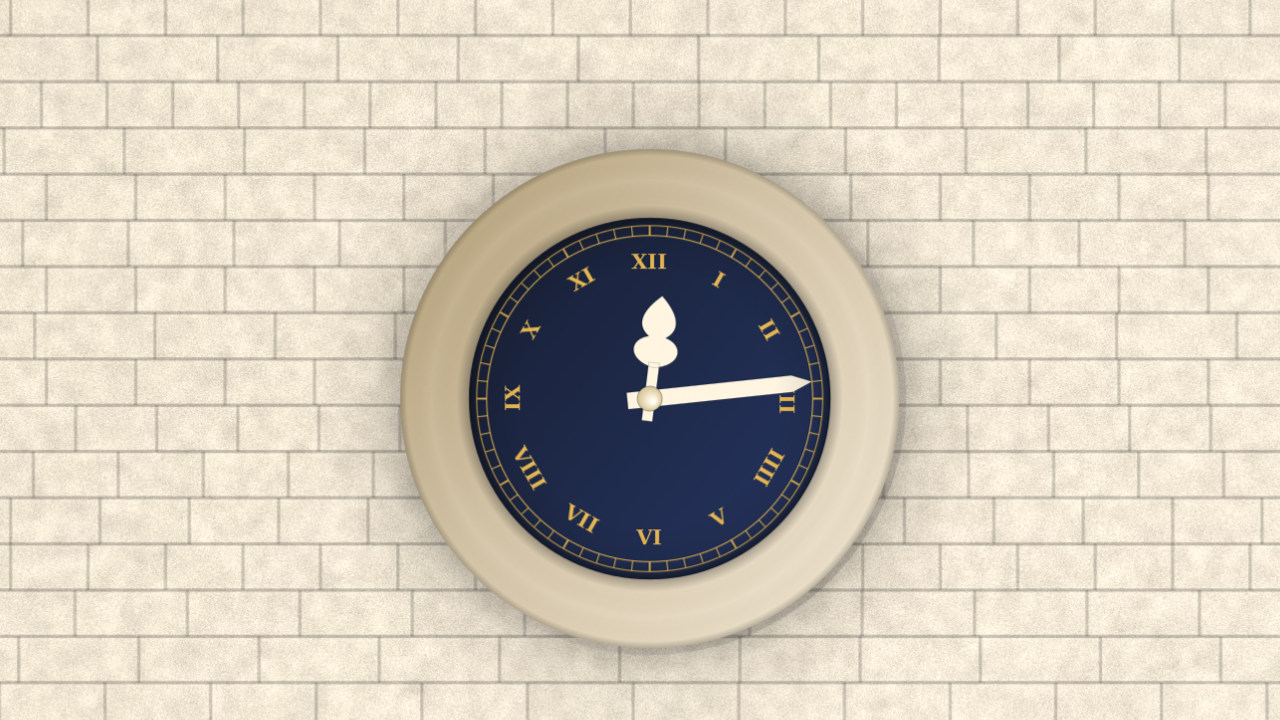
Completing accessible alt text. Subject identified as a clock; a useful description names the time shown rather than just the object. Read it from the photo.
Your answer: 12:14
